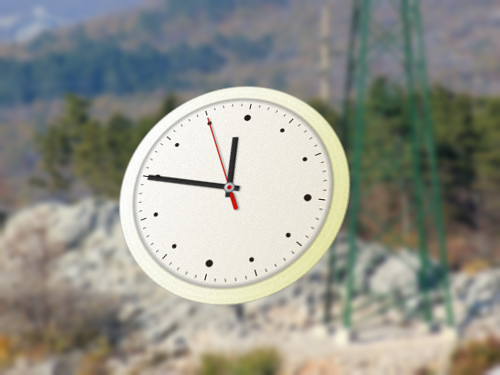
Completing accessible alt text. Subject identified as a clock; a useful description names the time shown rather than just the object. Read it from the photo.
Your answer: 11:44:55
